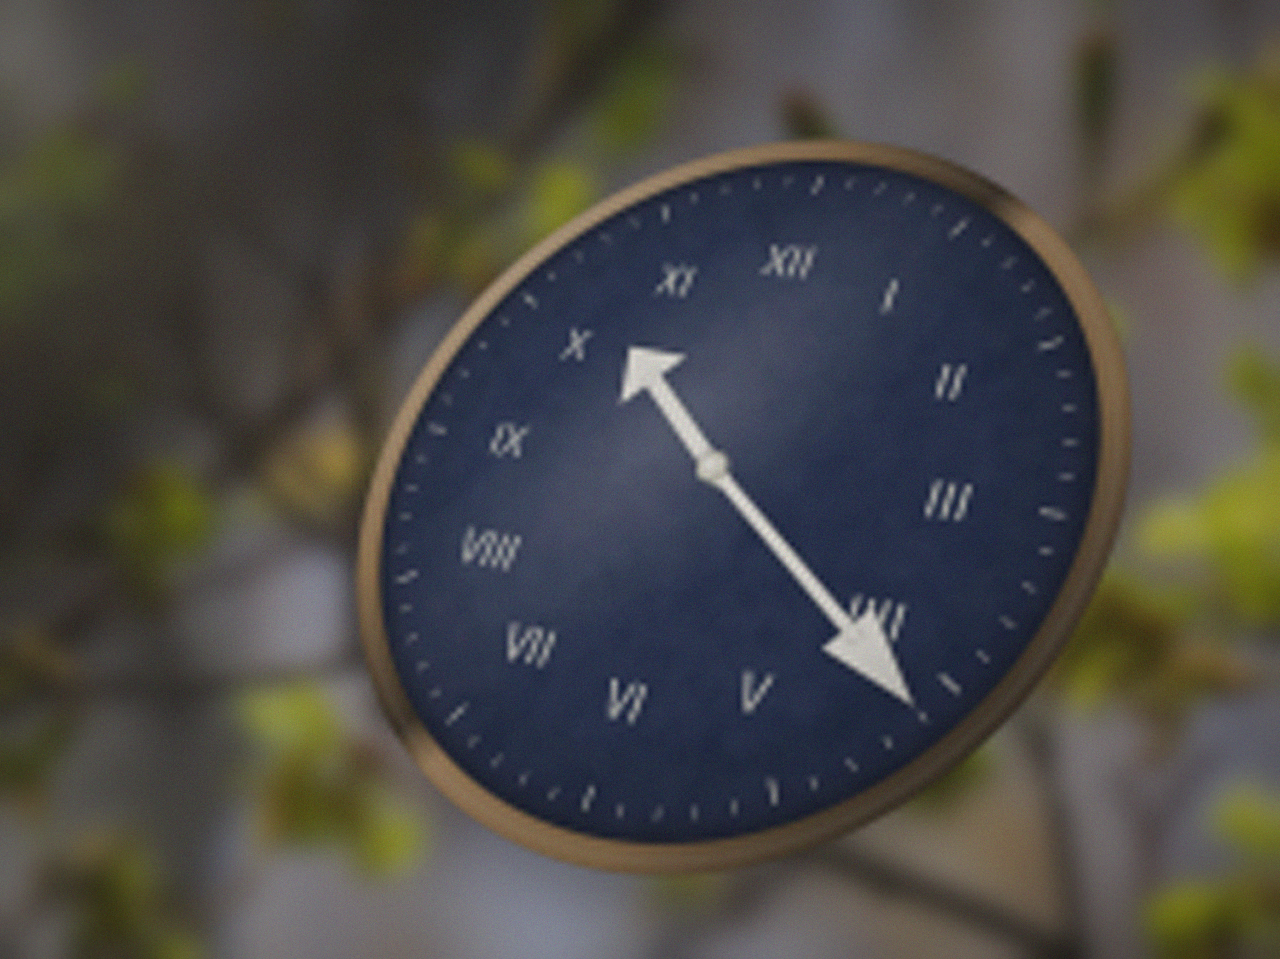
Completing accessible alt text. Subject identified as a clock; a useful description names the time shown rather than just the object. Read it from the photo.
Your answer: 10:21
